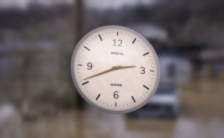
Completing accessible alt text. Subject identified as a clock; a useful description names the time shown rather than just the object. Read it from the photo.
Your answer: 2:41
